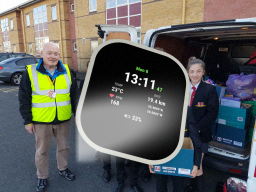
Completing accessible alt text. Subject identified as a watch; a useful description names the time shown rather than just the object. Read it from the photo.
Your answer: 13:11
